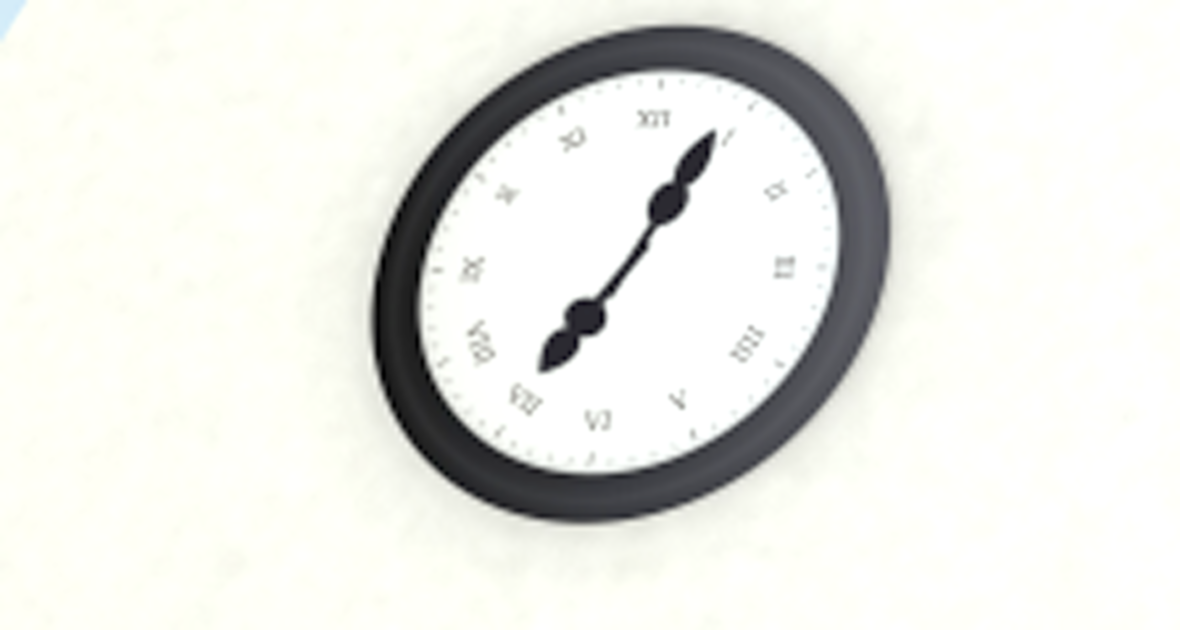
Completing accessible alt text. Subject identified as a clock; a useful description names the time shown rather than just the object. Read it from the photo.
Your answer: 7:04
